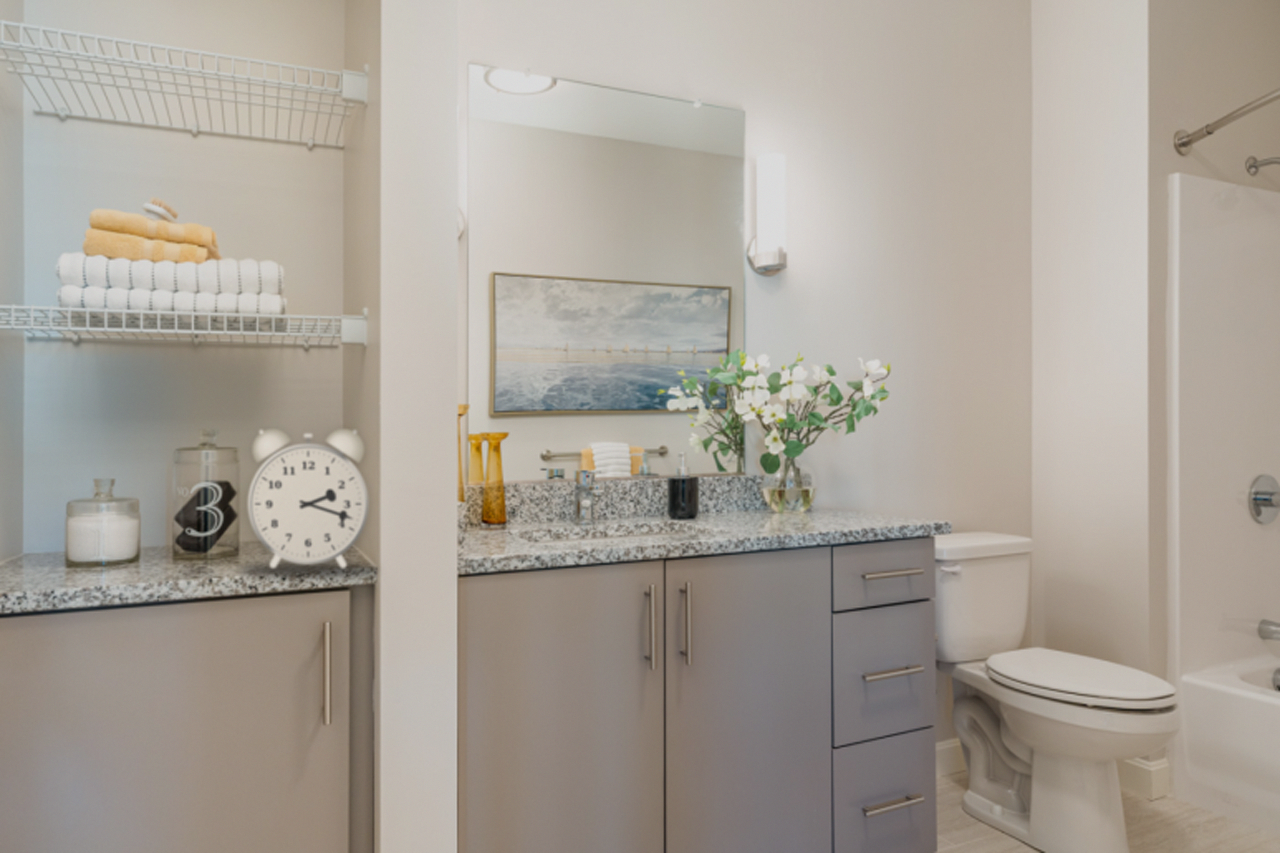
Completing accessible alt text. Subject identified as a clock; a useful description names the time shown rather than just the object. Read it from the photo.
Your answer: 2:18
